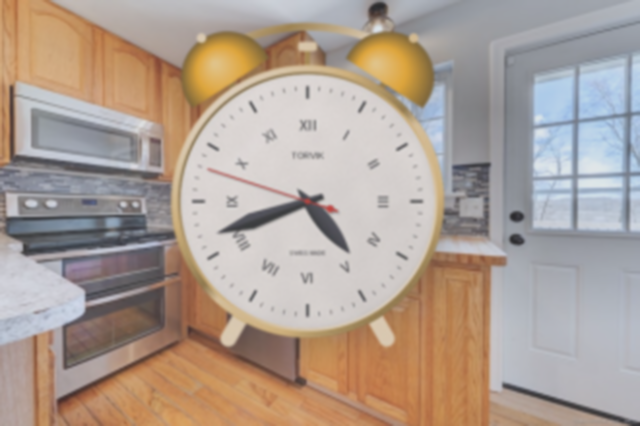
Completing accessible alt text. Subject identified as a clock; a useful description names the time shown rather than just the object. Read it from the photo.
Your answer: 4:41:48
